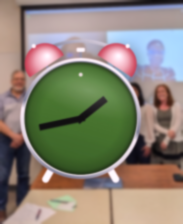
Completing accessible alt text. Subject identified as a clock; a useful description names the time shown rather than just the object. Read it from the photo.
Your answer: 1:43
